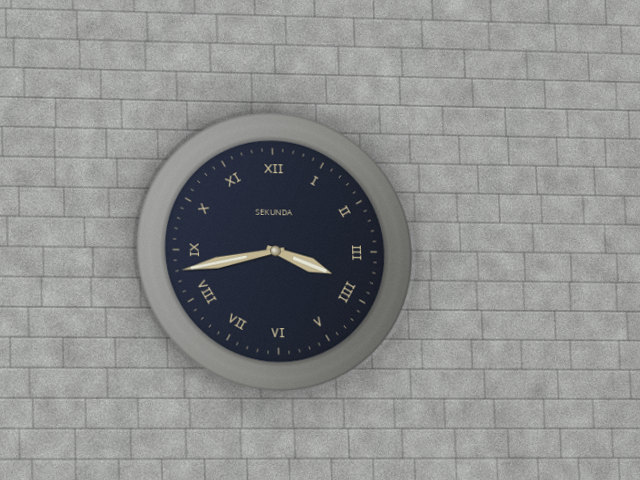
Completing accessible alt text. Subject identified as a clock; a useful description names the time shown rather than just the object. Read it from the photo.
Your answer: 3:43
